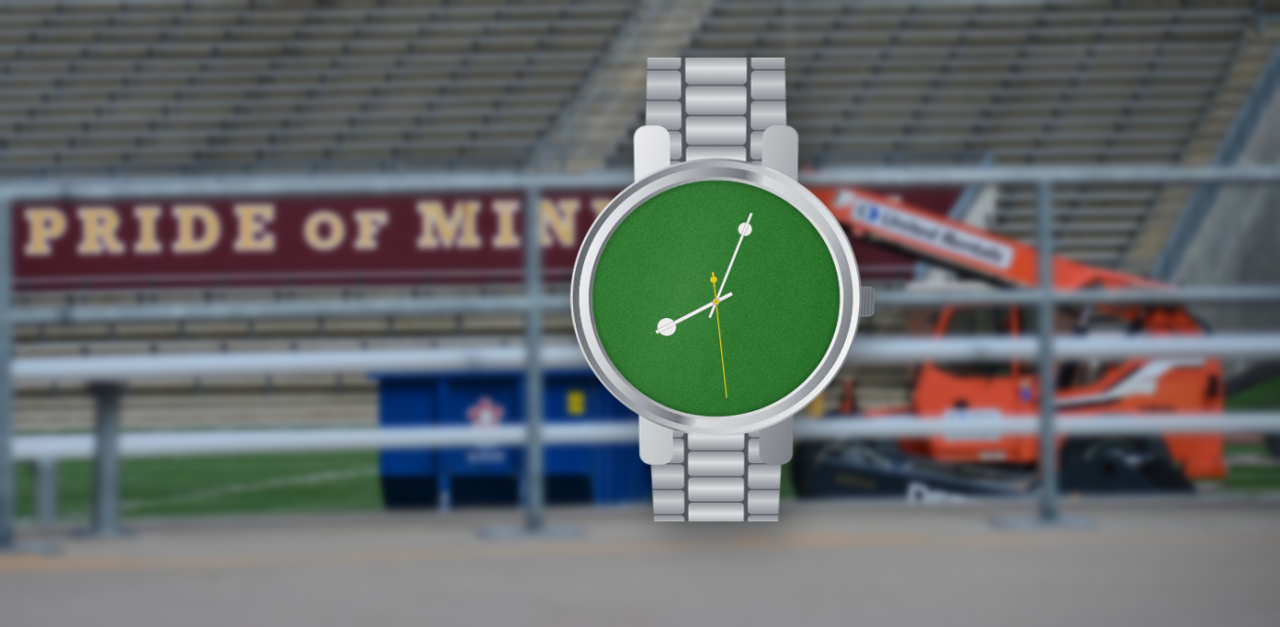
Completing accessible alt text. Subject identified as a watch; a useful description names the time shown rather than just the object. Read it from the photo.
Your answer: 8:03:29
